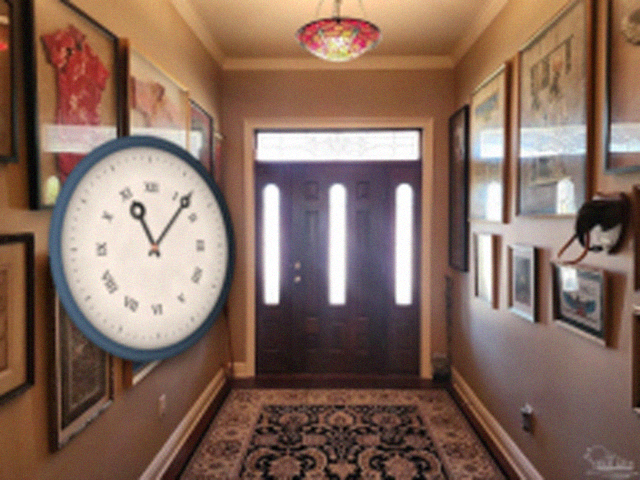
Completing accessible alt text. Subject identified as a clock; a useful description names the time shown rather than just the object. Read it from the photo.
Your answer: 11:07
